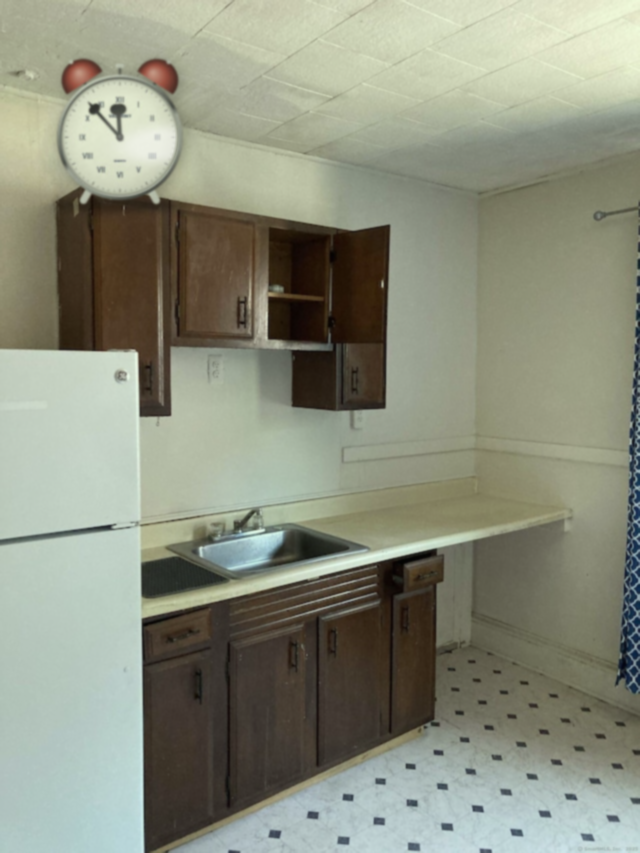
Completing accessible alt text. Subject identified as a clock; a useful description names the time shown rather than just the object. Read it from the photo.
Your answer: 11:53
